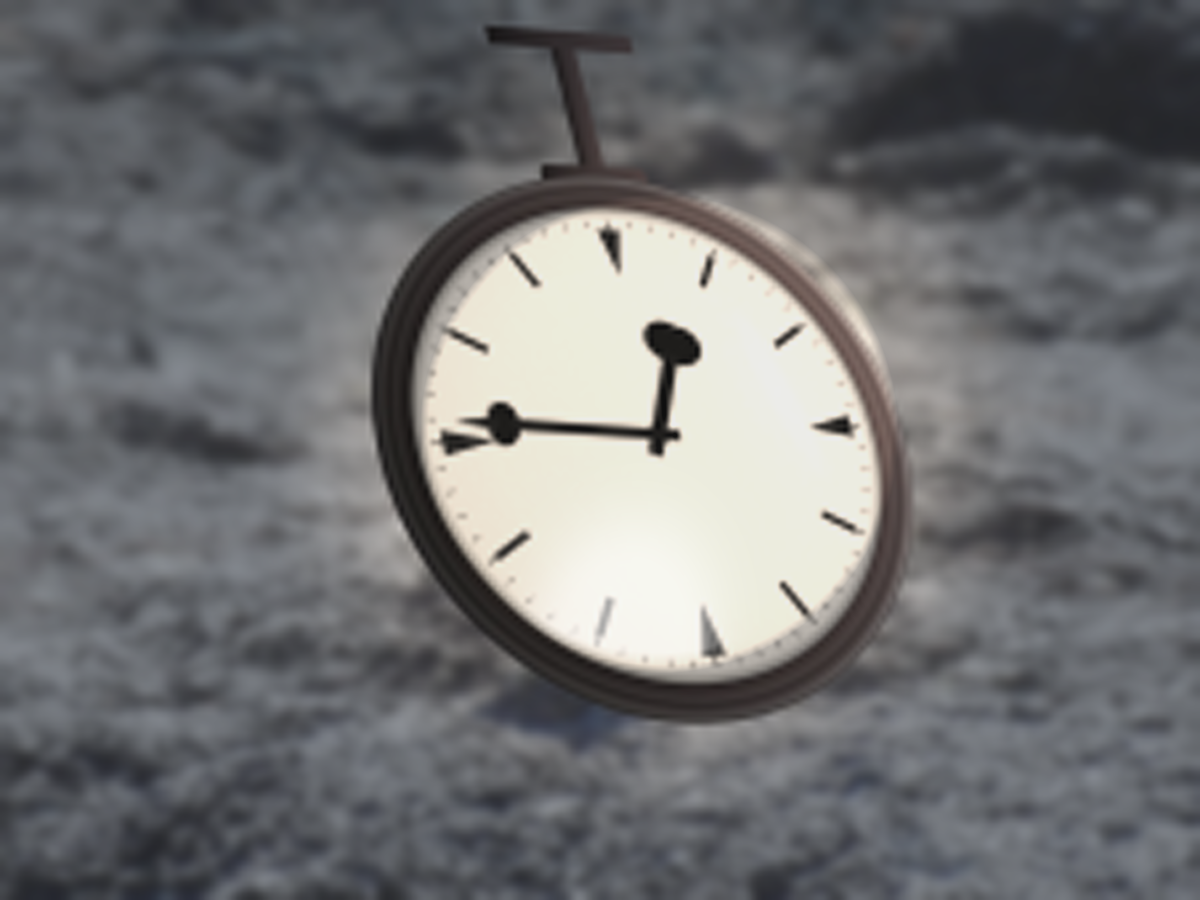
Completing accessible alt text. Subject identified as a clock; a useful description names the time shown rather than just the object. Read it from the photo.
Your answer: 12:46
